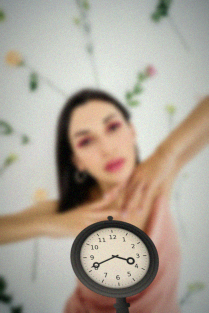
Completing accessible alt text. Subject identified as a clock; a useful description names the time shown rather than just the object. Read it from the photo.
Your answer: 3:41
